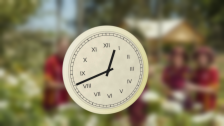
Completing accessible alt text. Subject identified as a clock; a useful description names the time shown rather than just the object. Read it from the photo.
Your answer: 12:42
